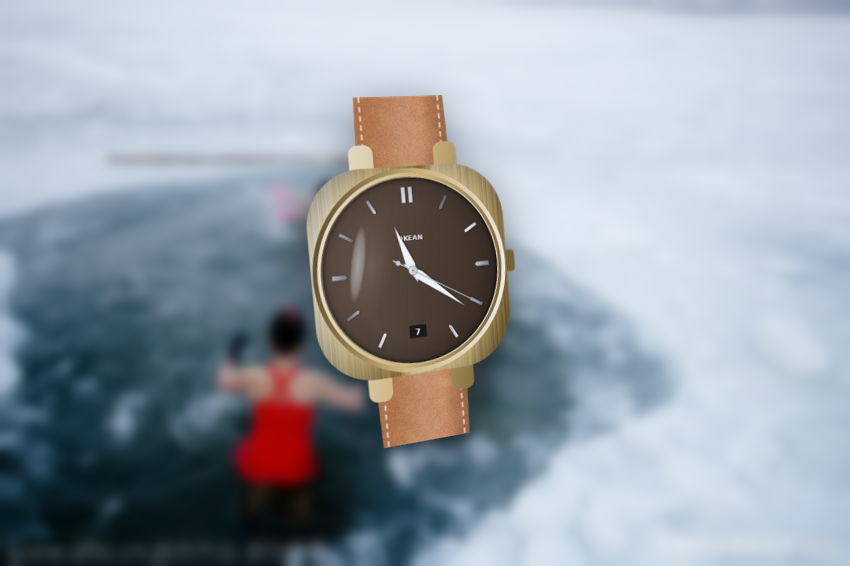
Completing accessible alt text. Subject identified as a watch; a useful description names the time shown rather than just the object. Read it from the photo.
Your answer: 11:21:20
